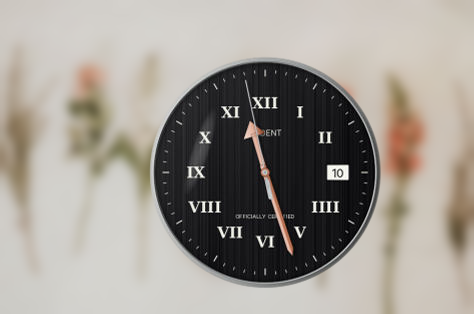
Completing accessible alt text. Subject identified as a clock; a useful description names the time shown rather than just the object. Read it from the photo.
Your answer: 11:26:58
